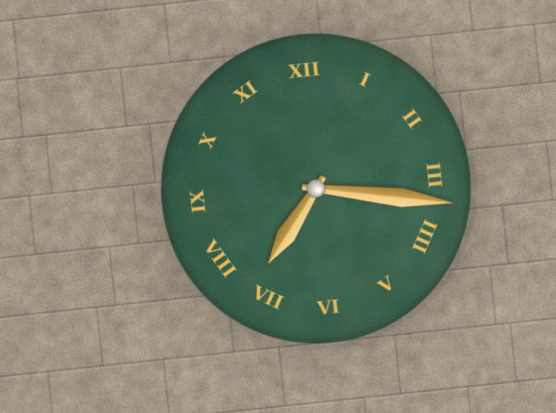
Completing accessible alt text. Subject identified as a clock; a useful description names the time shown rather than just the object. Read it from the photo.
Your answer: 7:17
